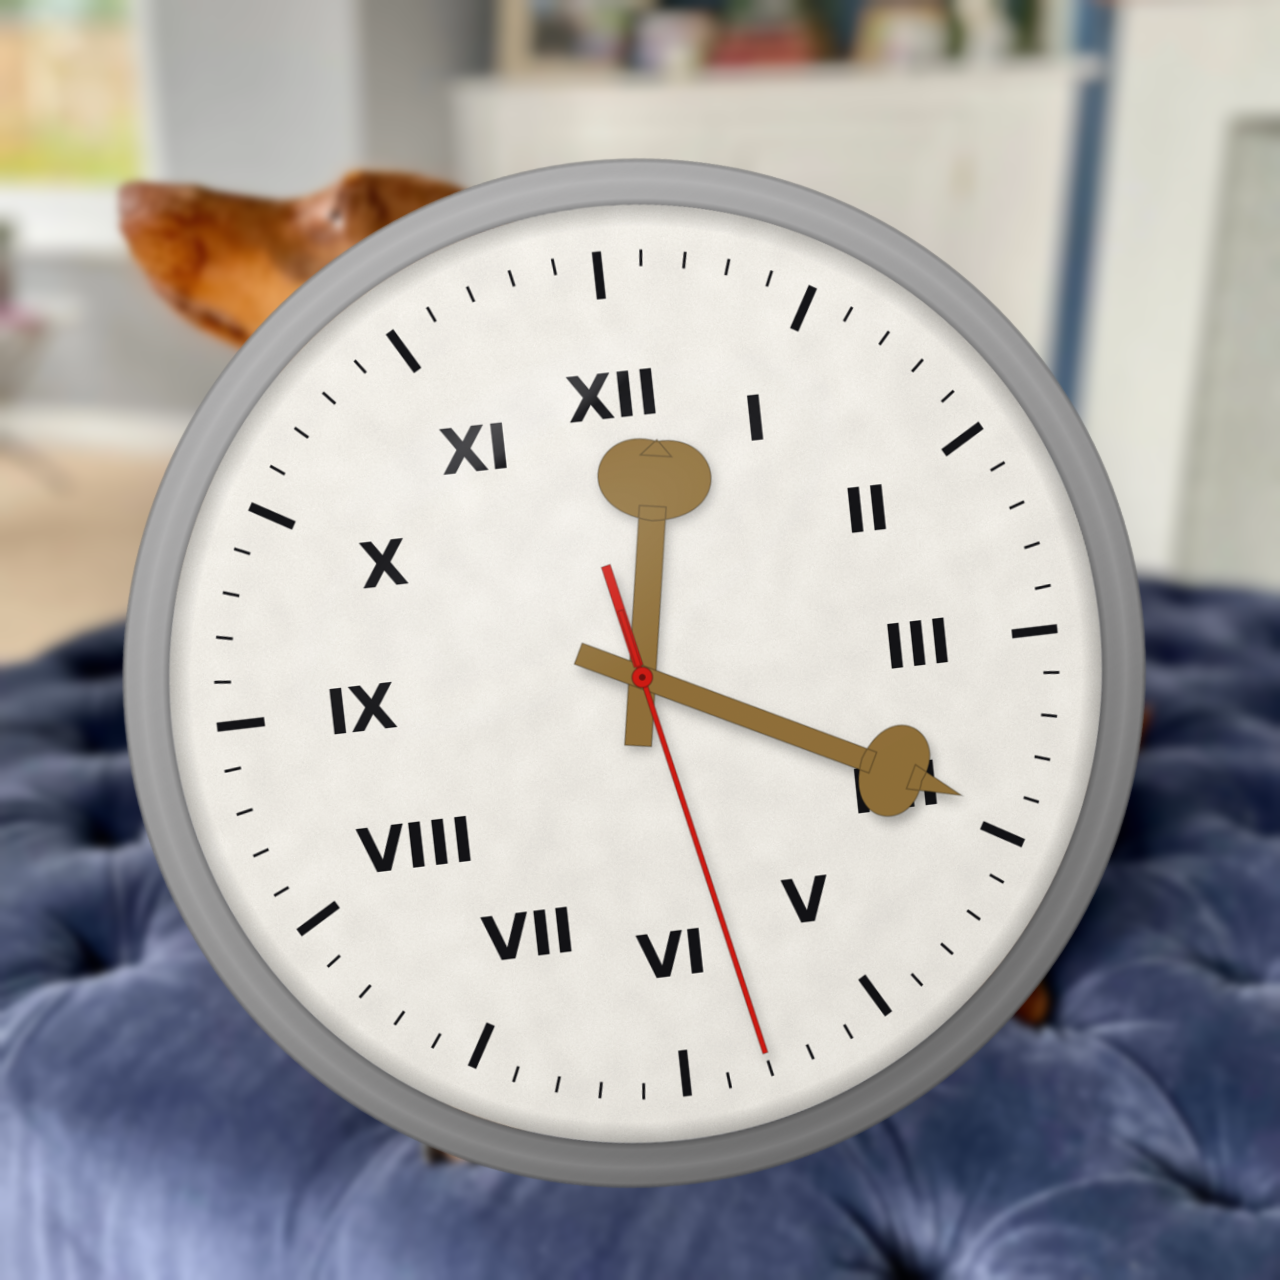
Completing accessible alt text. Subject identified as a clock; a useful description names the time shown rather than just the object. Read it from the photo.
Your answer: 12:19:28
